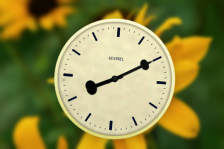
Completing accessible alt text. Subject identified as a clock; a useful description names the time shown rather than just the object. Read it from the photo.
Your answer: 8:10
